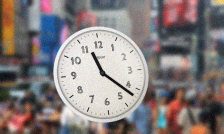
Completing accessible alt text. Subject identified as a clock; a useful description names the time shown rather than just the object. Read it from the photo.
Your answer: 11:22
